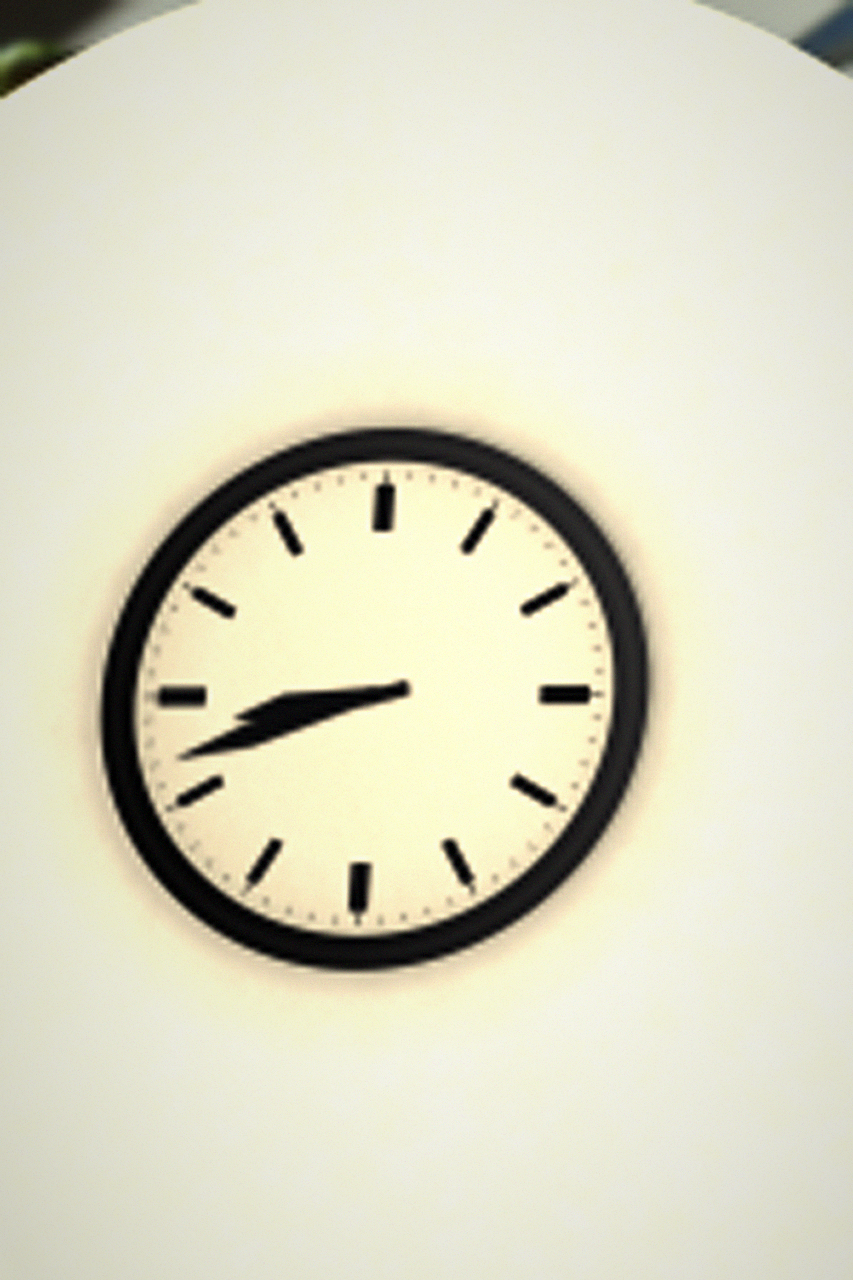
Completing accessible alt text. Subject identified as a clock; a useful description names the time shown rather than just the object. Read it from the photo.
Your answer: 8:42
